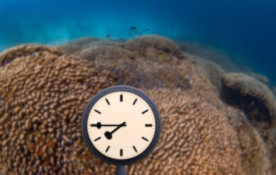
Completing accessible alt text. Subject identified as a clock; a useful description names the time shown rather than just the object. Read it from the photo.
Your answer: 7:45
